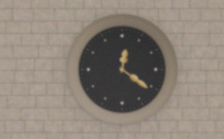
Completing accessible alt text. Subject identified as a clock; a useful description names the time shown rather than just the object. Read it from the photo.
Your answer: 12:21
